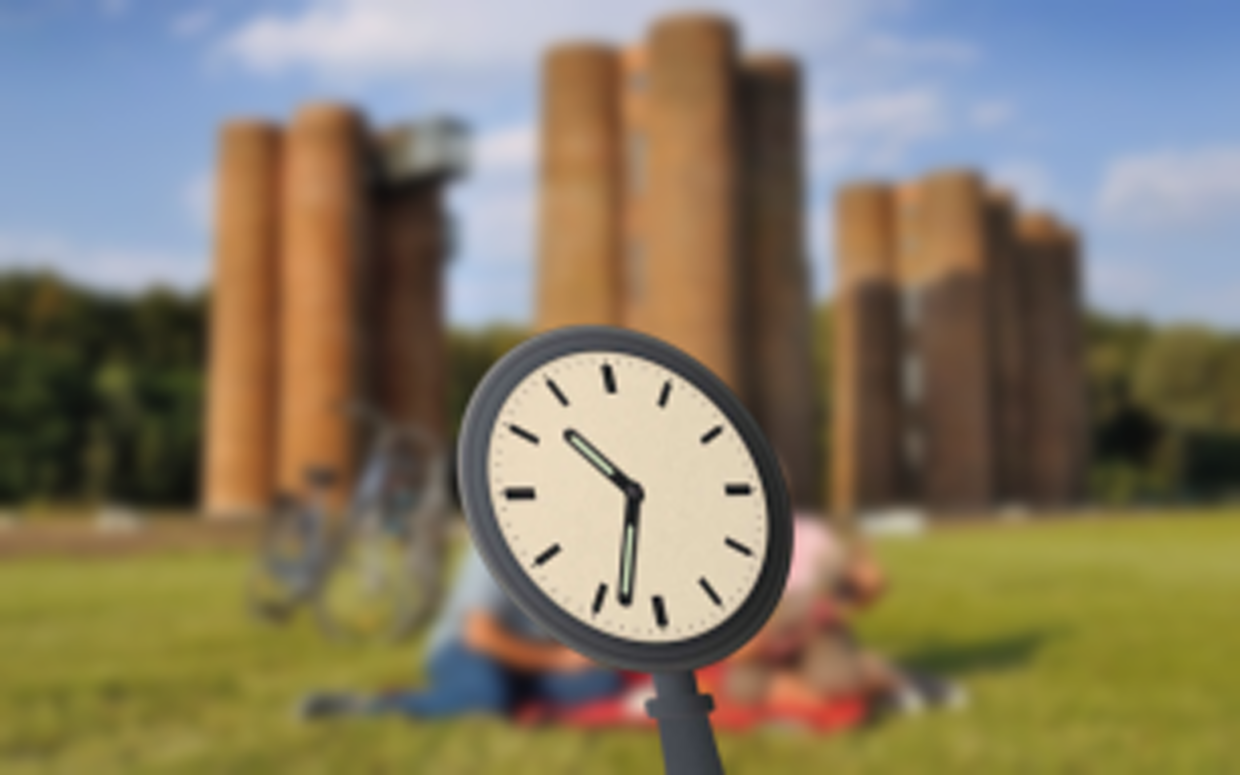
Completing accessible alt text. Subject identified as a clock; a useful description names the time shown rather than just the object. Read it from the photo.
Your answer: 10:33
